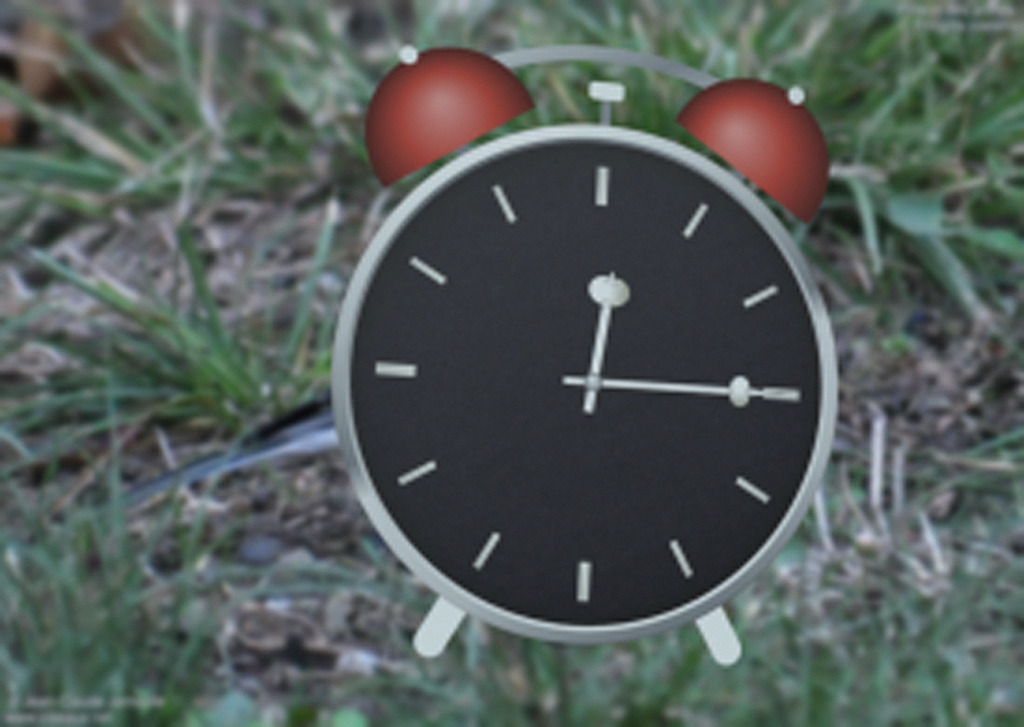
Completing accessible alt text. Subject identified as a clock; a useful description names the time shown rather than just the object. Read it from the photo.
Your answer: 12:15
